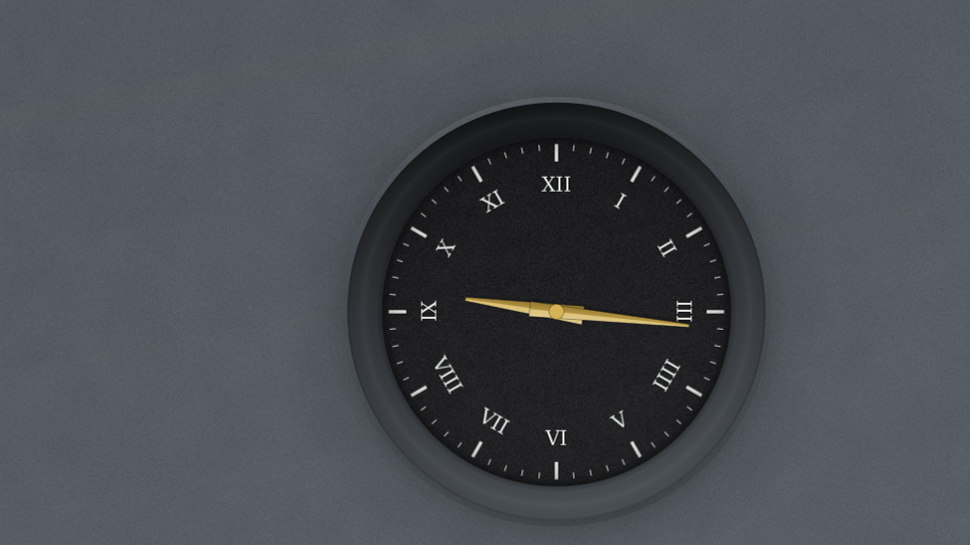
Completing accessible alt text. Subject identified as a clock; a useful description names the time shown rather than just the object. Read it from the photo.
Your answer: 9:16
